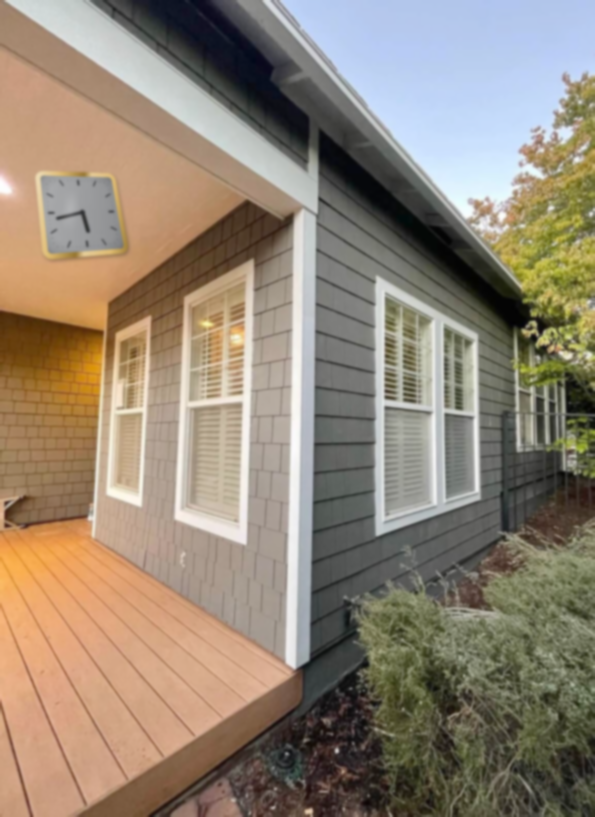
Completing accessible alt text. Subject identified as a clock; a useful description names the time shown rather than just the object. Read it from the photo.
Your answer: 5:43
